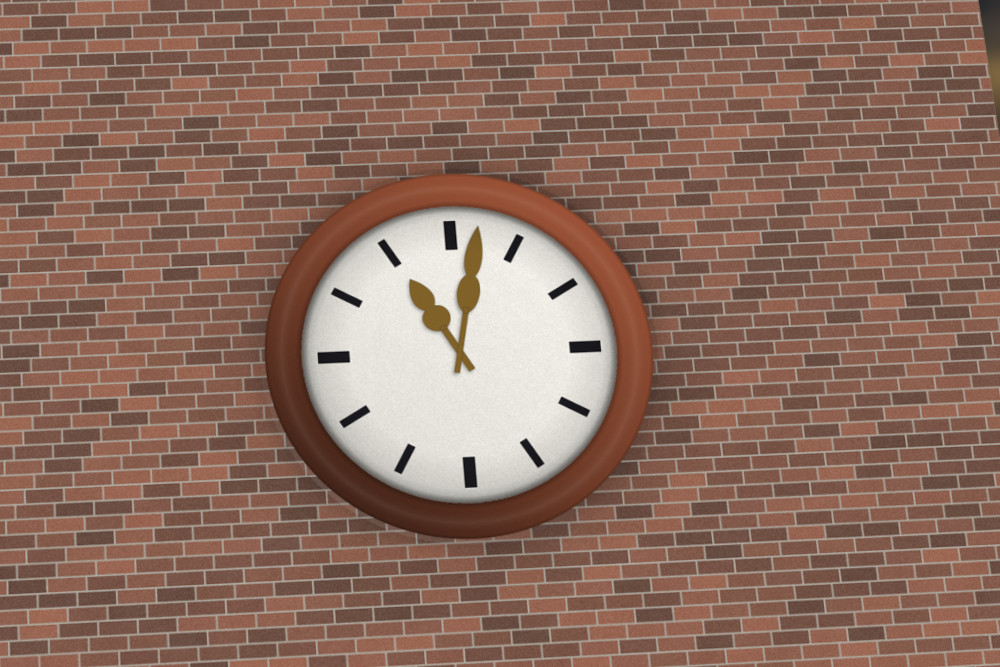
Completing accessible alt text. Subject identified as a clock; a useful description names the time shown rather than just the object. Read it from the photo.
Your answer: 11:02
